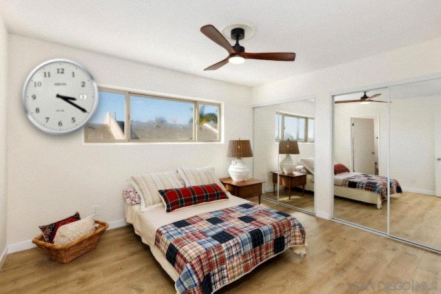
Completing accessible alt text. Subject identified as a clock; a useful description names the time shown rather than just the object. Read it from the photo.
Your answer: 3:20
